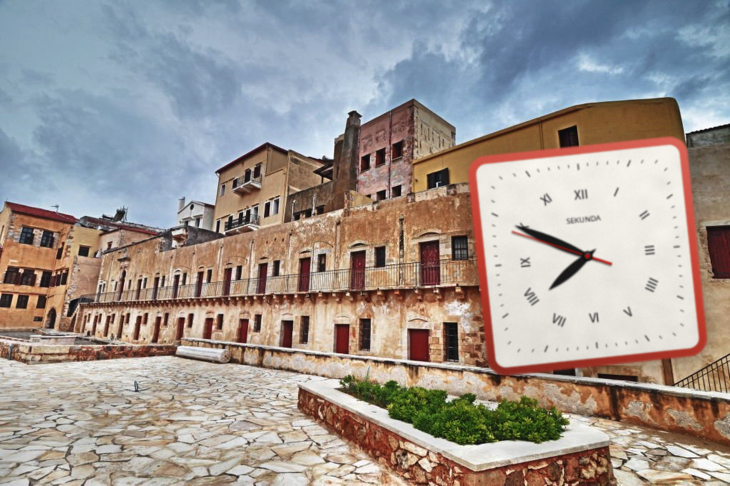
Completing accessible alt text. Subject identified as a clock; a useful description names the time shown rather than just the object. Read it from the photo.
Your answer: 7:49:49
